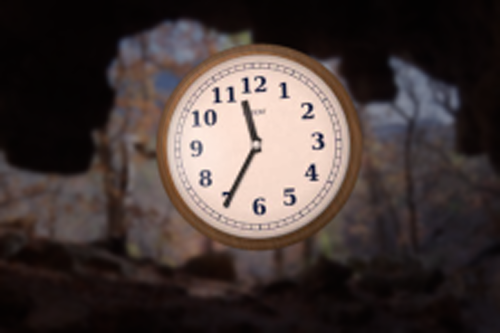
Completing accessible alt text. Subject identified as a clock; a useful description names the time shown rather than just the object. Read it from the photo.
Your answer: 11:35
